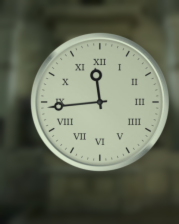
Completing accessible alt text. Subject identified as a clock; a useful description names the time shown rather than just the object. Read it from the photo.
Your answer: 11:44
